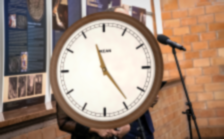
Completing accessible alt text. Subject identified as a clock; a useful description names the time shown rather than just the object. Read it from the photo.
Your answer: 11:24
